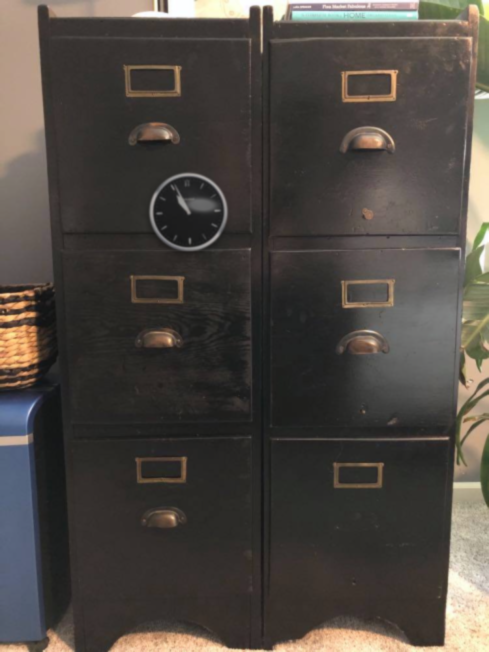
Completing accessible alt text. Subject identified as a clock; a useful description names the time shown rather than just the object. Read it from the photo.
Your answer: 10:56
